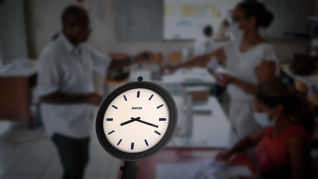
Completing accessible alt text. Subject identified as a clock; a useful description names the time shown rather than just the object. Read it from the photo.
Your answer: 8:18
